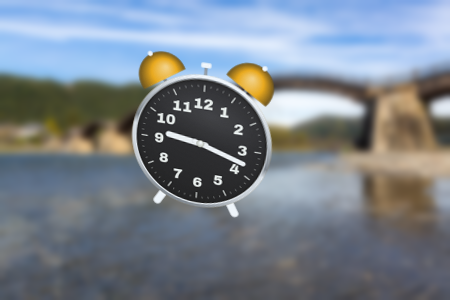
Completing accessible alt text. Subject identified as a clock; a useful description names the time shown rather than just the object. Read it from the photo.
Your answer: 9:18
